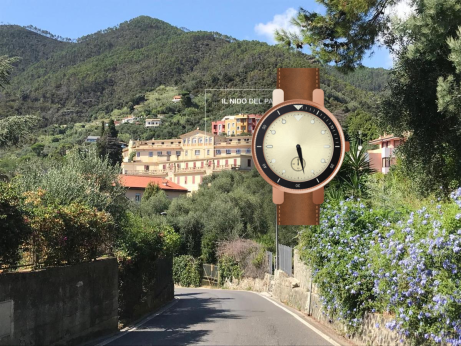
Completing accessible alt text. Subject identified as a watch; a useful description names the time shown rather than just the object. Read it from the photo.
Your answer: 5:28
